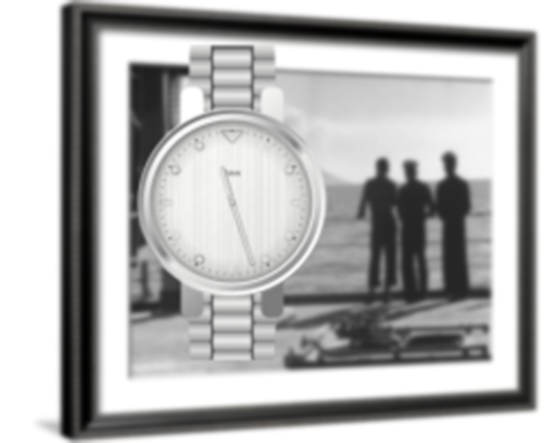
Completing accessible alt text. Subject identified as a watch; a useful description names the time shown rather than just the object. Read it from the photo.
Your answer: 11:27
